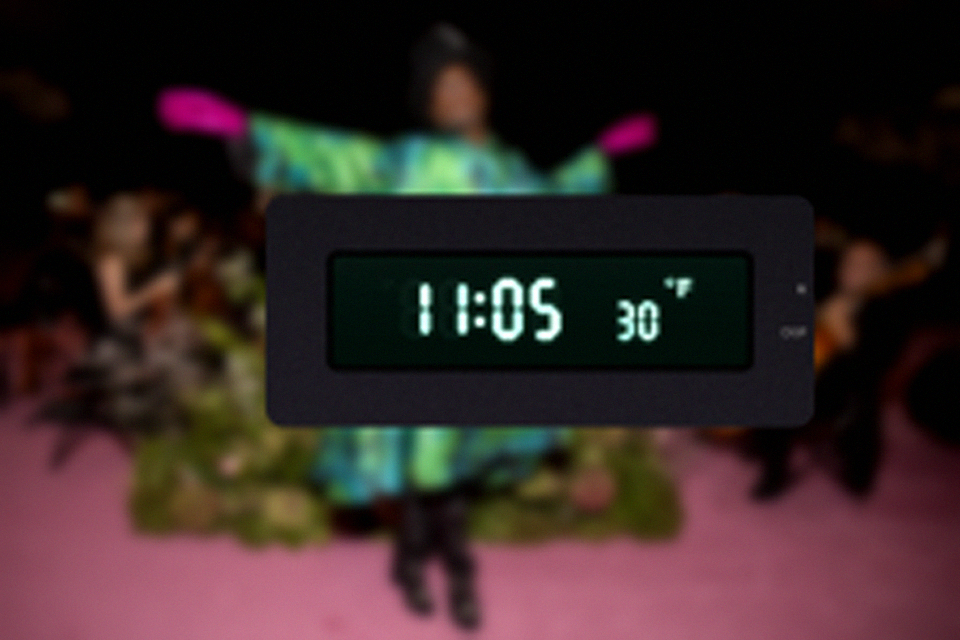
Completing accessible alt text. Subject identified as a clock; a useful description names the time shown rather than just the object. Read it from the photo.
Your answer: 11:05
